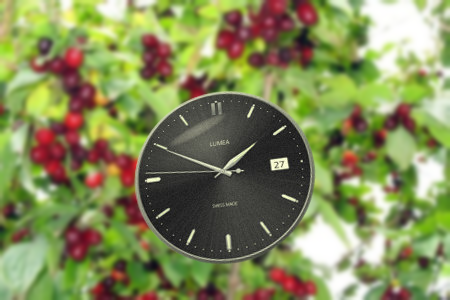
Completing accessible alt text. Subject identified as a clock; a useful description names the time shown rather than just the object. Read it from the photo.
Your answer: 1:49:46
